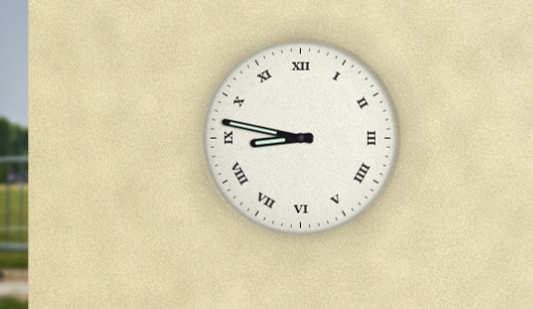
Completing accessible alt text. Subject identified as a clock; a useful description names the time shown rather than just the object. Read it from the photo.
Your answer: 8:47
